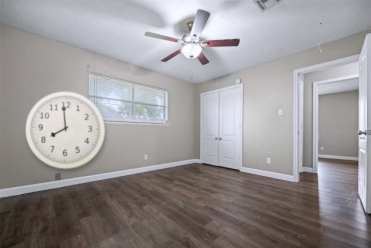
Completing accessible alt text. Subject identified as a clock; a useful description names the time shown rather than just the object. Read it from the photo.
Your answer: 7:59
